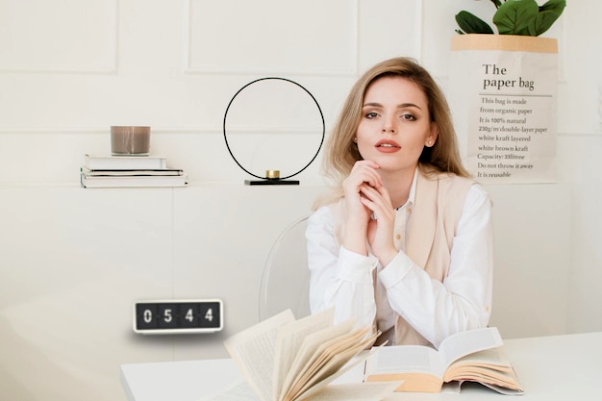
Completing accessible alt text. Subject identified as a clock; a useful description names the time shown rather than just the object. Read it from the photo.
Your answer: 5:44
